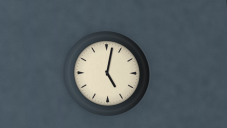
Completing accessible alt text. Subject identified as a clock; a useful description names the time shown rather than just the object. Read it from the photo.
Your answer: 5:02
